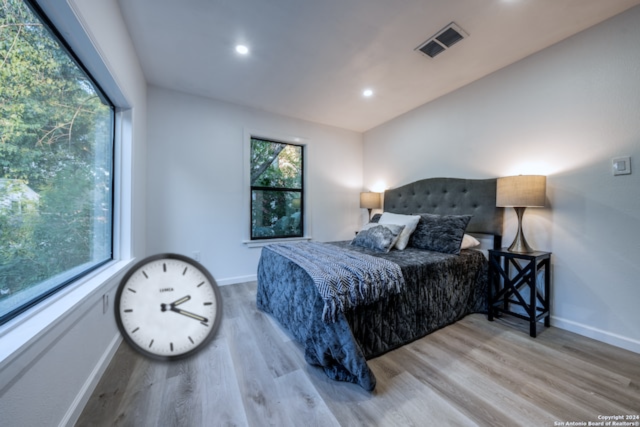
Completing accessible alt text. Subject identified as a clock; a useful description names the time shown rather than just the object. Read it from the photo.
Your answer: 2:19
